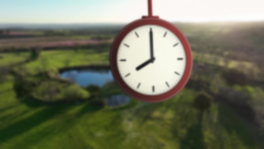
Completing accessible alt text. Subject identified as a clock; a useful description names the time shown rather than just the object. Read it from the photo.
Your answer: 8:00
